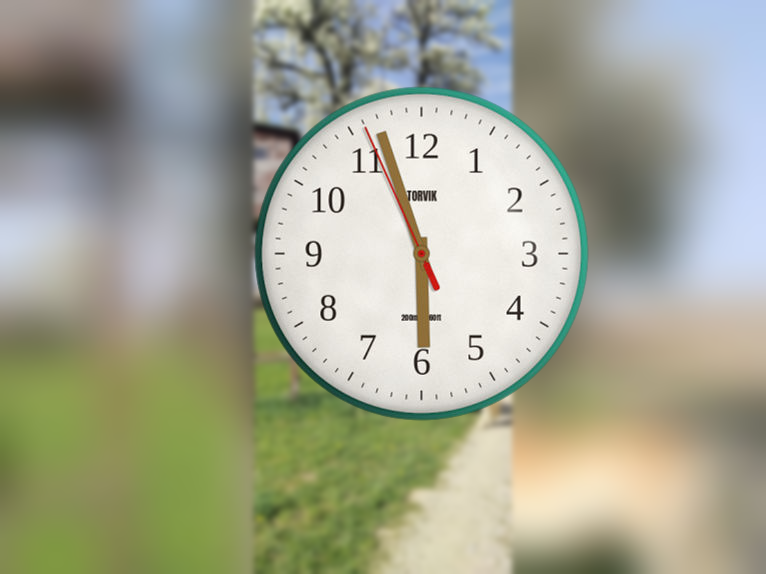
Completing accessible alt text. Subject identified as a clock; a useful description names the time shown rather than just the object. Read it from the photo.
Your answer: 5:56:56
